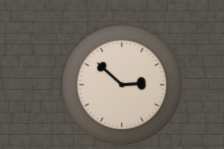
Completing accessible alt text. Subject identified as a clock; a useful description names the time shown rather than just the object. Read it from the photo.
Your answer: 2:52
